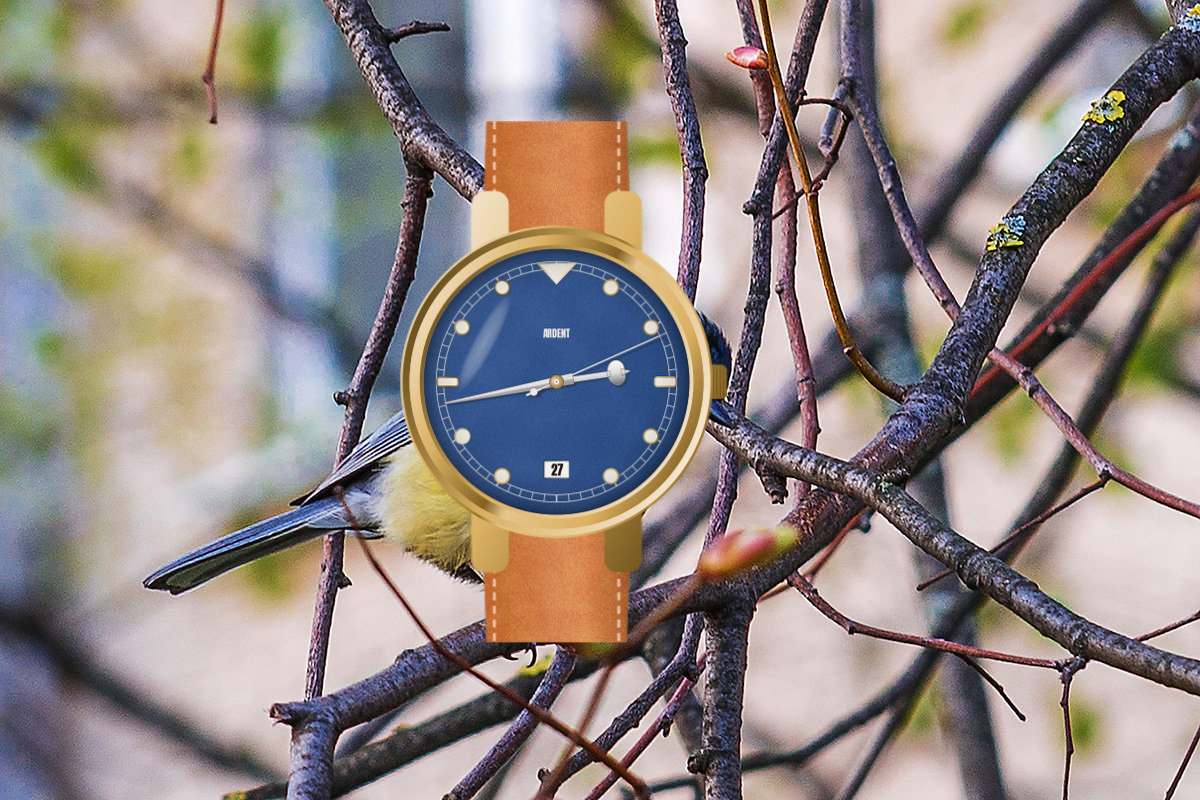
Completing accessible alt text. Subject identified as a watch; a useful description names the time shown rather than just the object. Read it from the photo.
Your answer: 2:43:11
